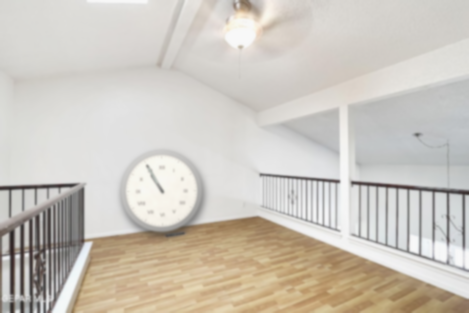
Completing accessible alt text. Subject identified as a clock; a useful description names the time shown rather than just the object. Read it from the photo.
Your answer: 10:55
